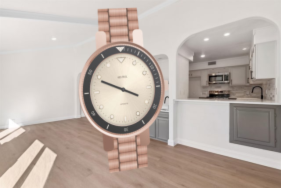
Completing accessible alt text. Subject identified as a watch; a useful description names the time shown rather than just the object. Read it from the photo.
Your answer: 3:49
